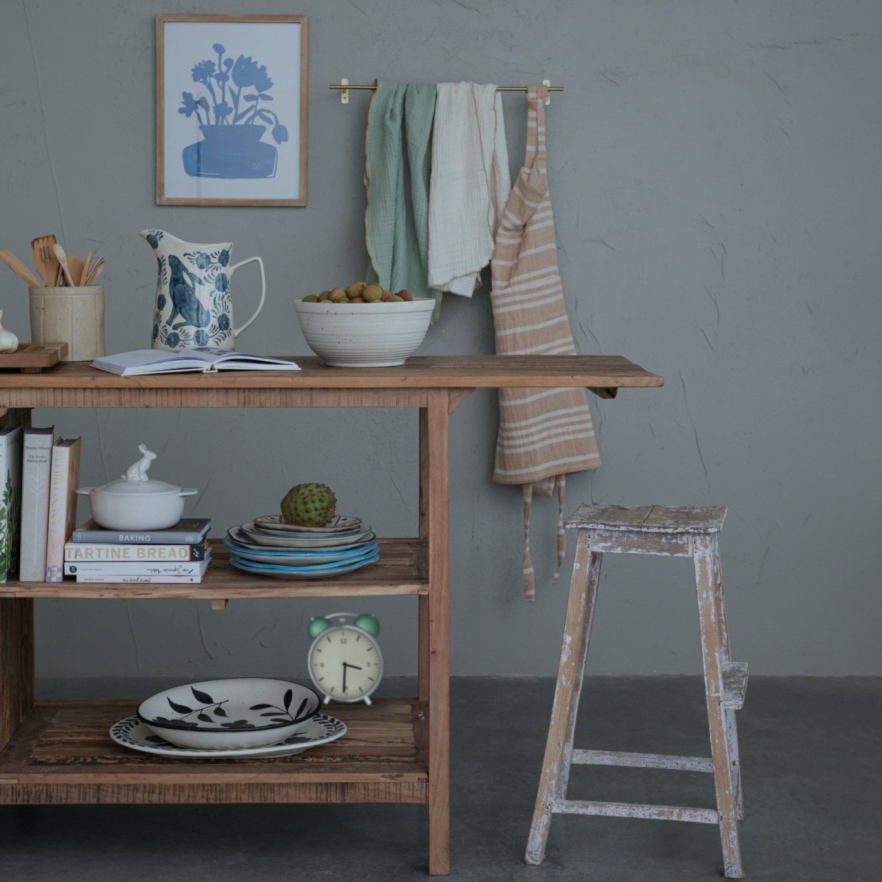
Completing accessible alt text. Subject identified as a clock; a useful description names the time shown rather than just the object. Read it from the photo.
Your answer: 3:31
